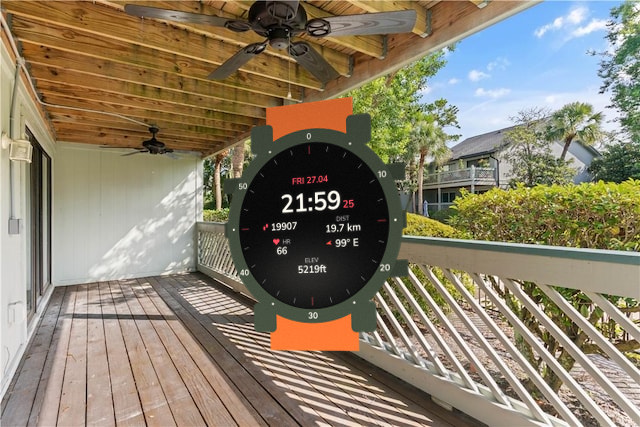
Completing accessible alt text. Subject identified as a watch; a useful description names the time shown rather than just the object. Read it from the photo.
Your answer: 21:59:25
